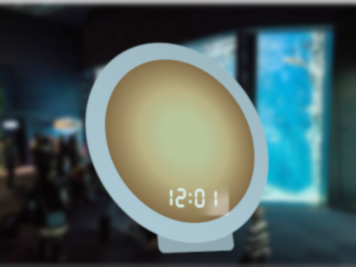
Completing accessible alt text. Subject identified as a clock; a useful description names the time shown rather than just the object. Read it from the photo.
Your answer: 12:01
